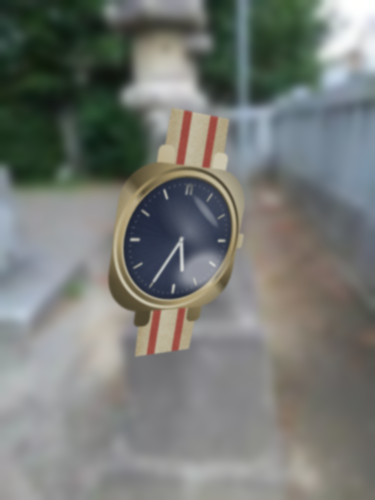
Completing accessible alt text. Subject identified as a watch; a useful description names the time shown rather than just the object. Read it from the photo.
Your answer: 5:35
